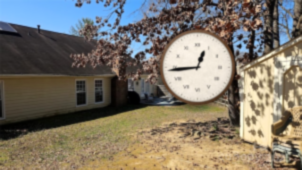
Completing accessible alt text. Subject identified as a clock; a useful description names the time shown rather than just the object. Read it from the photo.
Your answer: 12:44
